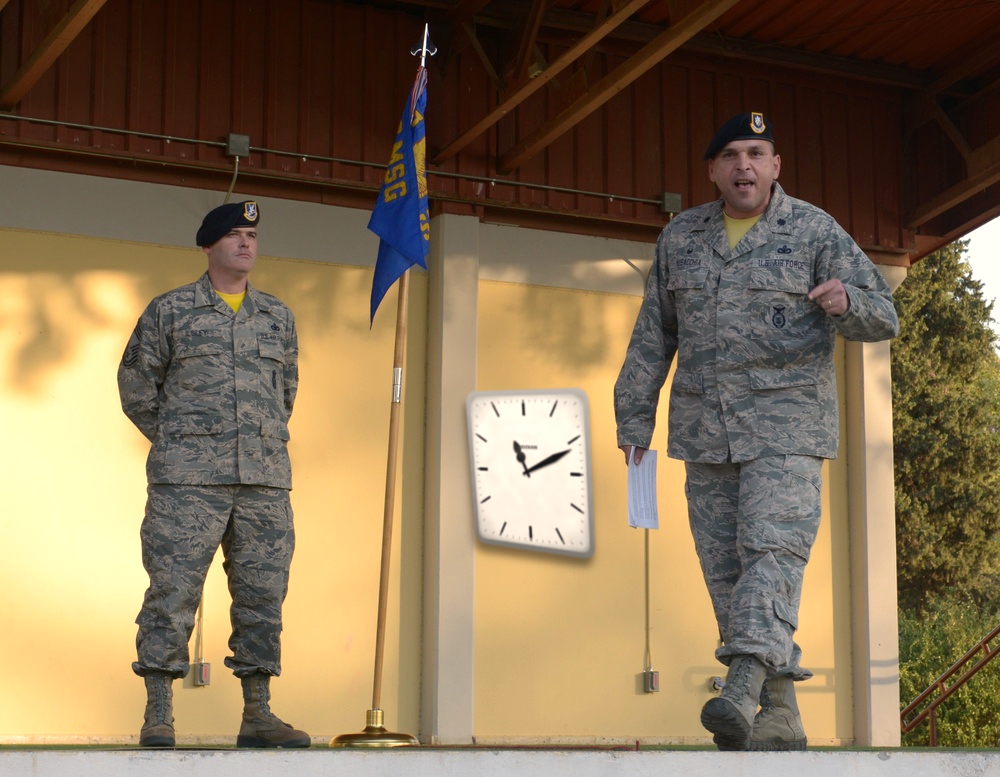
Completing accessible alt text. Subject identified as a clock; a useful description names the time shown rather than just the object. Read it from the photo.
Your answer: 11:11
